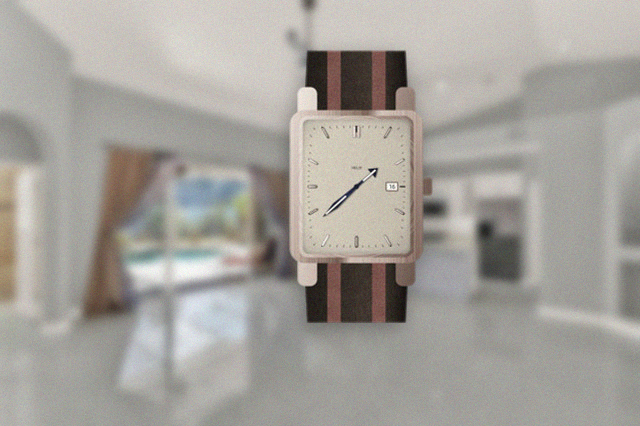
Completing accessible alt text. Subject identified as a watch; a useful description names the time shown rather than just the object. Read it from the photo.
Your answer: 1:38
